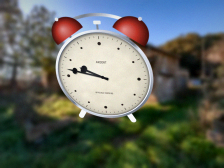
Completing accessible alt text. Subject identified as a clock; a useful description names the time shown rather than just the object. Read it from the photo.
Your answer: 9:47
